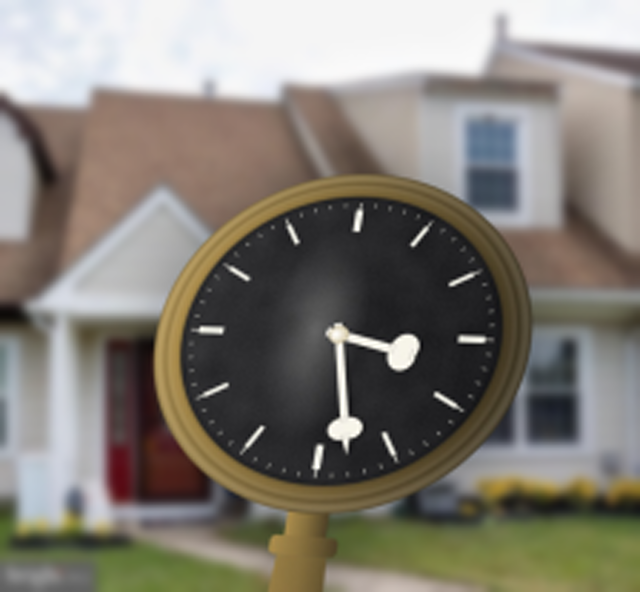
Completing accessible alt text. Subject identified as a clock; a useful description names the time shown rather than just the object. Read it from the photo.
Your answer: 3:28
